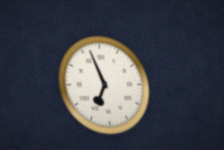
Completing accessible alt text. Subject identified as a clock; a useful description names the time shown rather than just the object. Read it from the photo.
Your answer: 6:57
